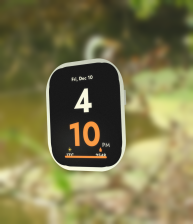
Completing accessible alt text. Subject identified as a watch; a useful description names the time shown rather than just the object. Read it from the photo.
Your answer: 4:10
